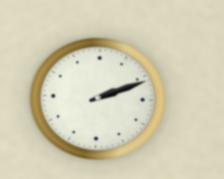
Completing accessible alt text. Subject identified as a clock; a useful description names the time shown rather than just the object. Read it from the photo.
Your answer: 2:11
